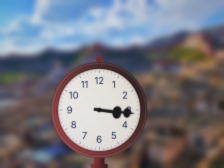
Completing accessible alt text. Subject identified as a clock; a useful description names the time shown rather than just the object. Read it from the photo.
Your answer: 3:16
